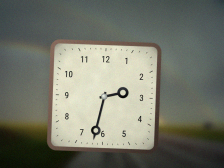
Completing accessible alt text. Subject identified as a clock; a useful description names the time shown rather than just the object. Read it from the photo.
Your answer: 2:32
